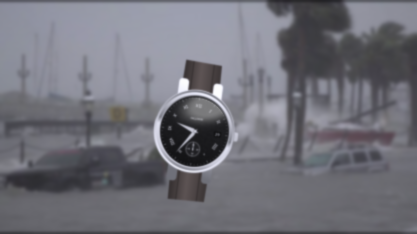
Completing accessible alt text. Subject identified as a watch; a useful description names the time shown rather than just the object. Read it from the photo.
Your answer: 9:36
